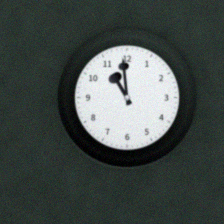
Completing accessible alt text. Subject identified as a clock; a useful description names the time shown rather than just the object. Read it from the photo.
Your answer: 10:59
